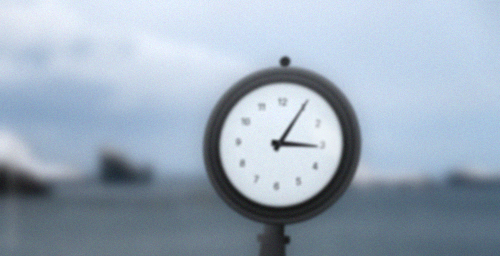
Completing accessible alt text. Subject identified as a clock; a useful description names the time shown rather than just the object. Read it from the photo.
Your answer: 3:05
